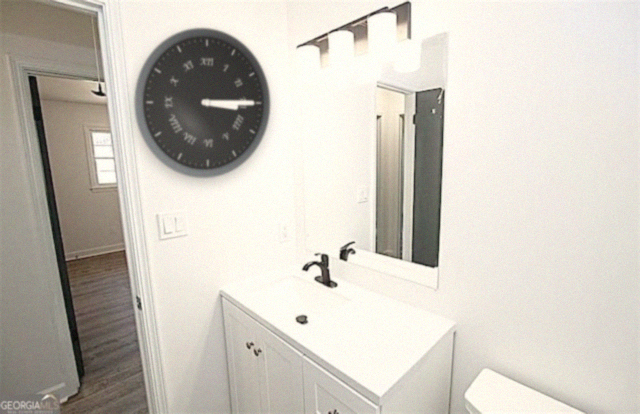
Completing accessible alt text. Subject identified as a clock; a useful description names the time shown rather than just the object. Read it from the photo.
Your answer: 3:15
